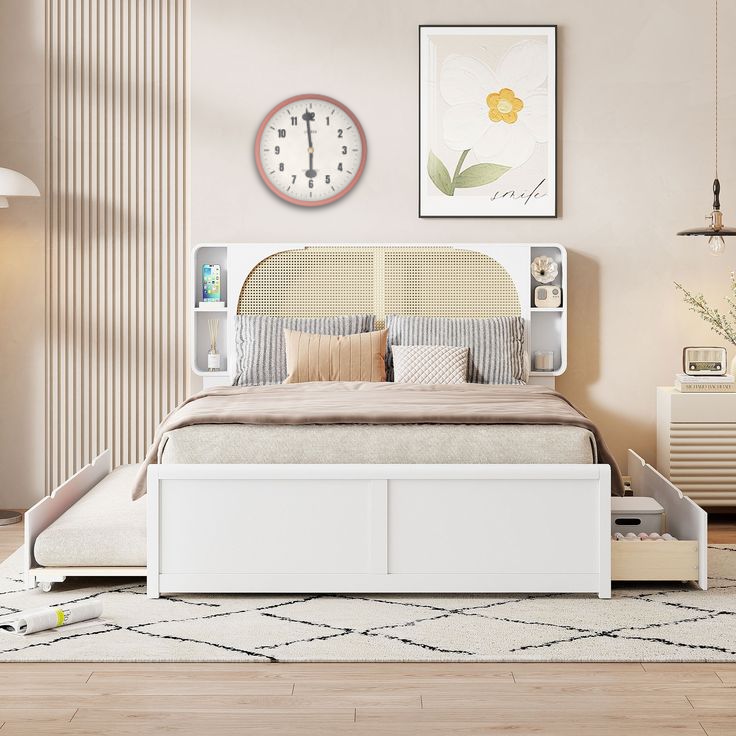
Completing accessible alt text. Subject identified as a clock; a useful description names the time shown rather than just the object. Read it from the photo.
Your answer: 5:59
